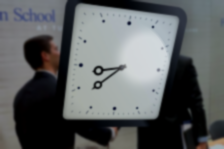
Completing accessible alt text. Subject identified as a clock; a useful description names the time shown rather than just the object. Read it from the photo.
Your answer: 8:38
